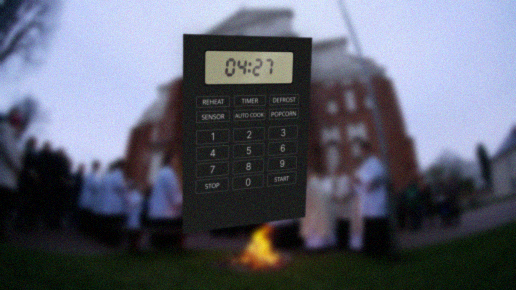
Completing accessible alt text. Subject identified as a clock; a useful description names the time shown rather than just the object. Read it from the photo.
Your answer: 4:27
